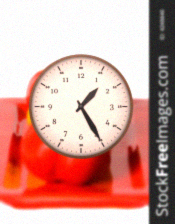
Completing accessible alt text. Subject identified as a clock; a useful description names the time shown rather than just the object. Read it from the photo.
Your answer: 1:25
